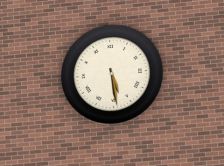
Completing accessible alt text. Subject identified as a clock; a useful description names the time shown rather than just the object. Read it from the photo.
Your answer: 5:29
